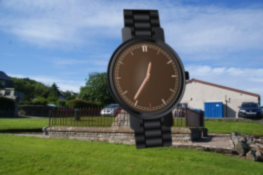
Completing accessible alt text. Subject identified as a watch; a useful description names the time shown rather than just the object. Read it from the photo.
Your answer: 12:36
